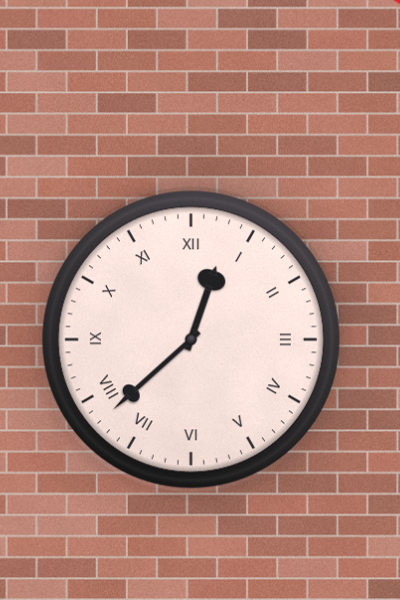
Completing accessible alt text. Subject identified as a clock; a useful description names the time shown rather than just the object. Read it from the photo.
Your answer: 12:38
